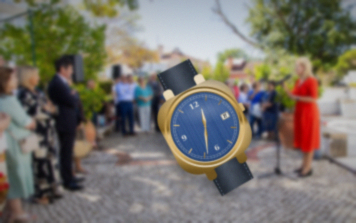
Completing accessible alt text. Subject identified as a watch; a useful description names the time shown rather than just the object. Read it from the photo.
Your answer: 12:34
